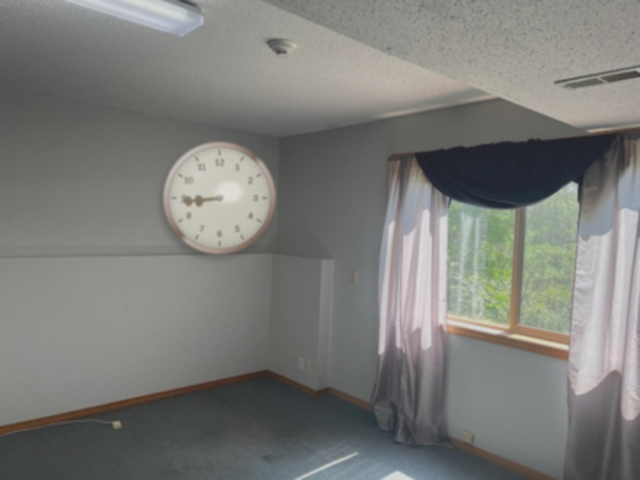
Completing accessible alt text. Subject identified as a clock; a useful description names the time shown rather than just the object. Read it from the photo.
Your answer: 8:44
